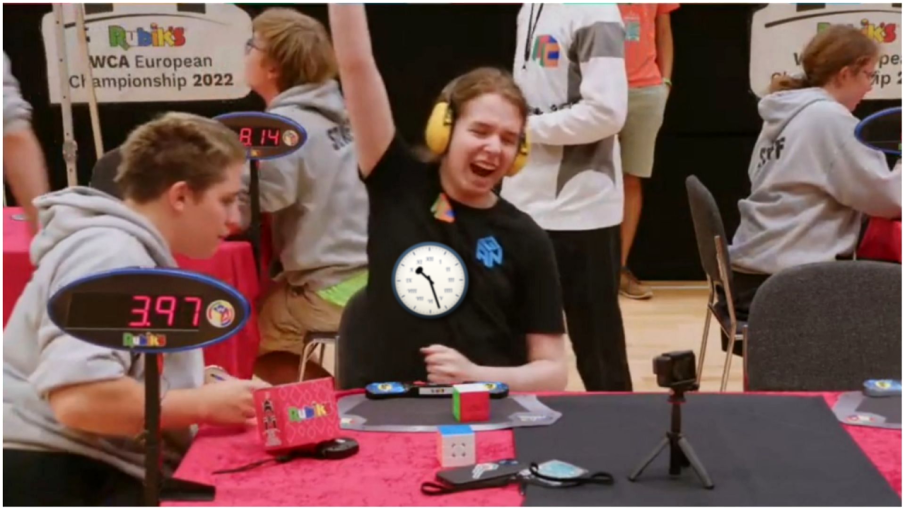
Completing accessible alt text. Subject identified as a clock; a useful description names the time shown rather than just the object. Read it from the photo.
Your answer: 10:27
